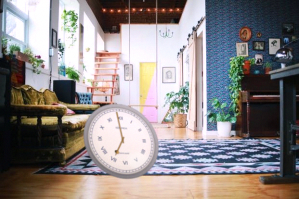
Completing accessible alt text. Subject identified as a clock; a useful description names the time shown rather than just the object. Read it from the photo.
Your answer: 6:59
